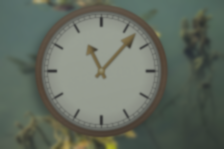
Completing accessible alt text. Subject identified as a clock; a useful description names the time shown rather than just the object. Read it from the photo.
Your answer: 11:07
